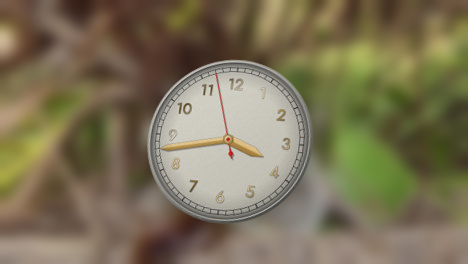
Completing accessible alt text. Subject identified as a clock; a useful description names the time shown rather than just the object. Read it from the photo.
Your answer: 3:42:57
